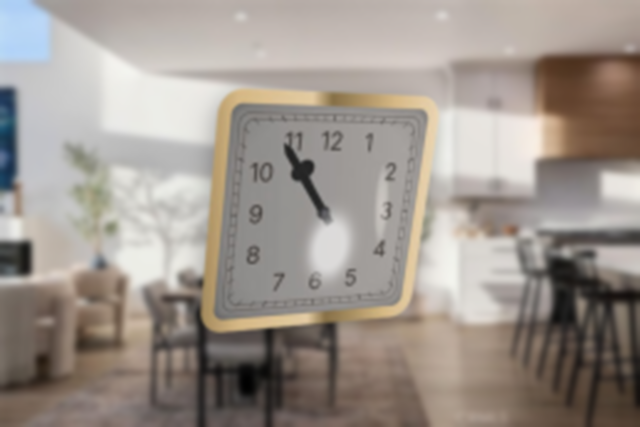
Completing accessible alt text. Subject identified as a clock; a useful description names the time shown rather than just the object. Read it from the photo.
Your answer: 10:54
